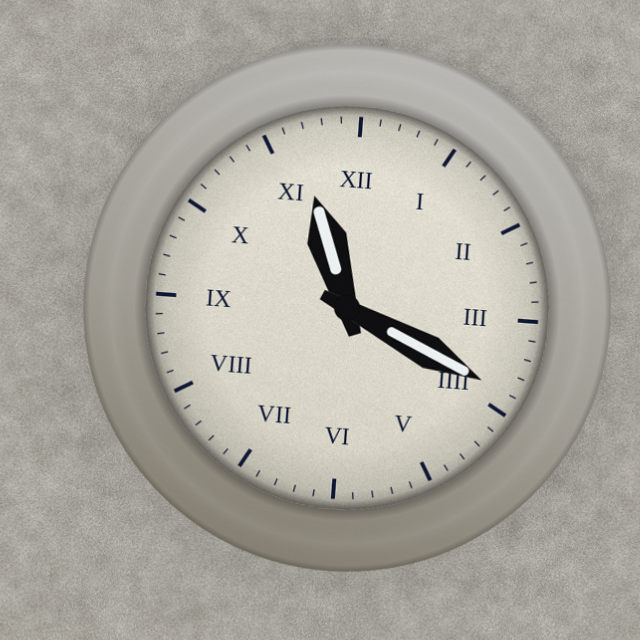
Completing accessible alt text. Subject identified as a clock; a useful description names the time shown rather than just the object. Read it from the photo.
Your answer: 11:19
